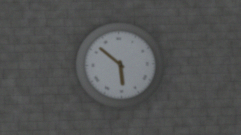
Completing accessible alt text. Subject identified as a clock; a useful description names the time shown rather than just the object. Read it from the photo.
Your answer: 5:52
